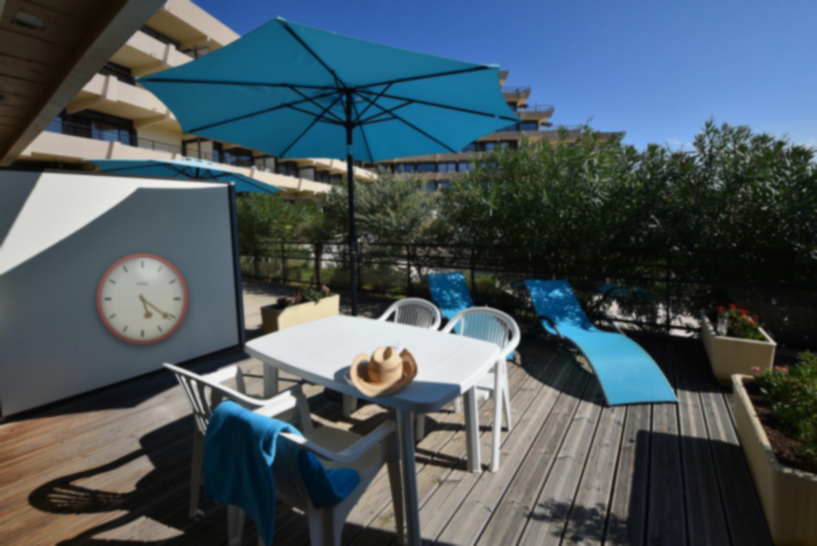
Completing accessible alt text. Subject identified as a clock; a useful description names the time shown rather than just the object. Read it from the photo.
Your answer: 5:21
